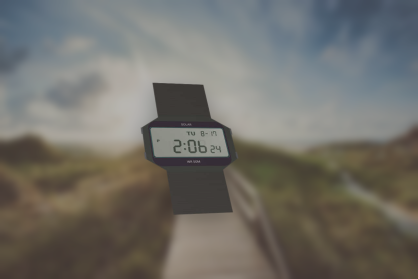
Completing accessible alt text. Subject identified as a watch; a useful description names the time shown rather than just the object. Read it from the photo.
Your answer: 2:06:24
